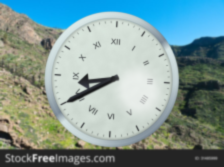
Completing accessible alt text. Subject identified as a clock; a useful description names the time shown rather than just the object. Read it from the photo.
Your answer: 8:40
